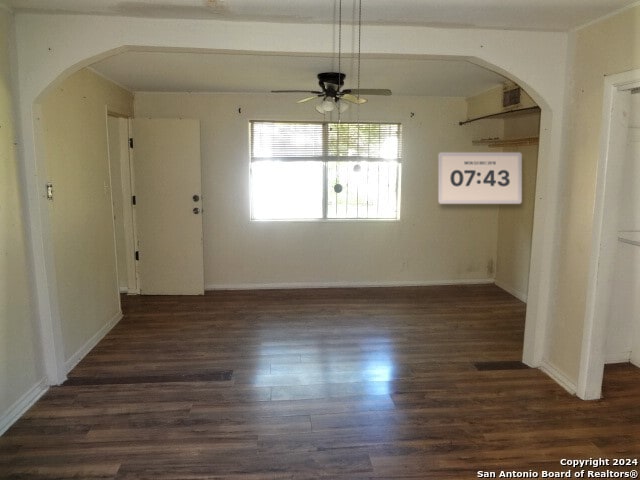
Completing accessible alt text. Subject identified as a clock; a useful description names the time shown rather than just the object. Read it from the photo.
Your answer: 7:43
